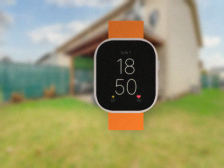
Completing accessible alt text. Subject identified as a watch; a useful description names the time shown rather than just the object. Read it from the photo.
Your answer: 18:50
